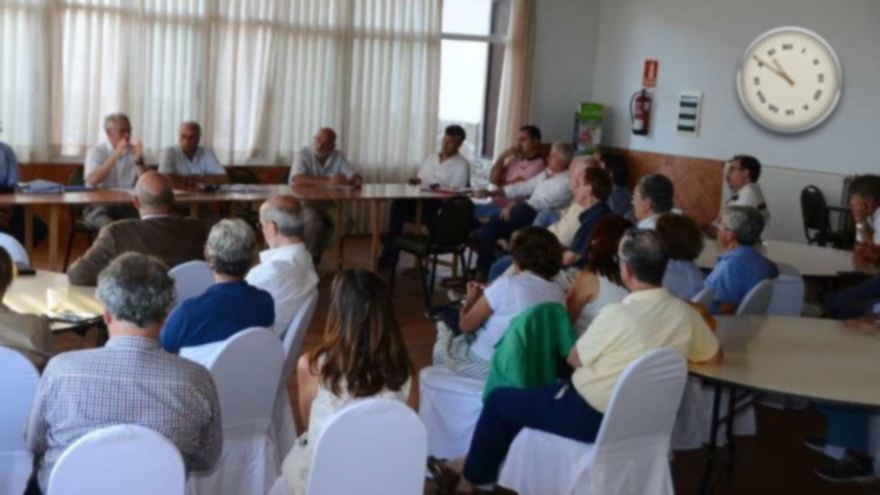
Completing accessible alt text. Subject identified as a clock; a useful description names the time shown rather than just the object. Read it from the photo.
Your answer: 10:51
